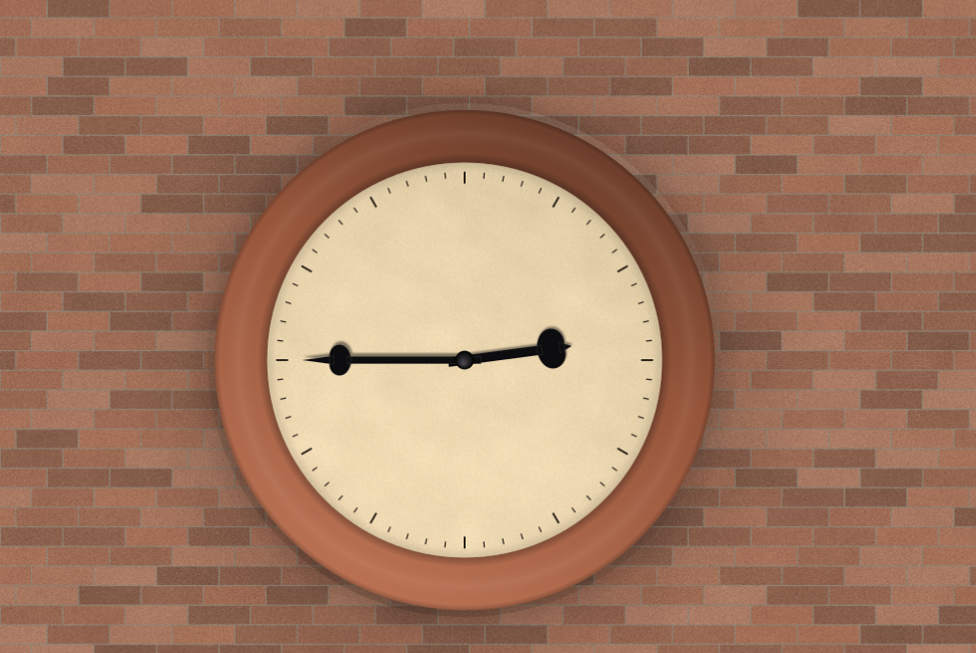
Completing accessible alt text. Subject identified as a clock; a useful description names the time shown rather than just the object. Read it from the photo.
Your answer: 2:45
